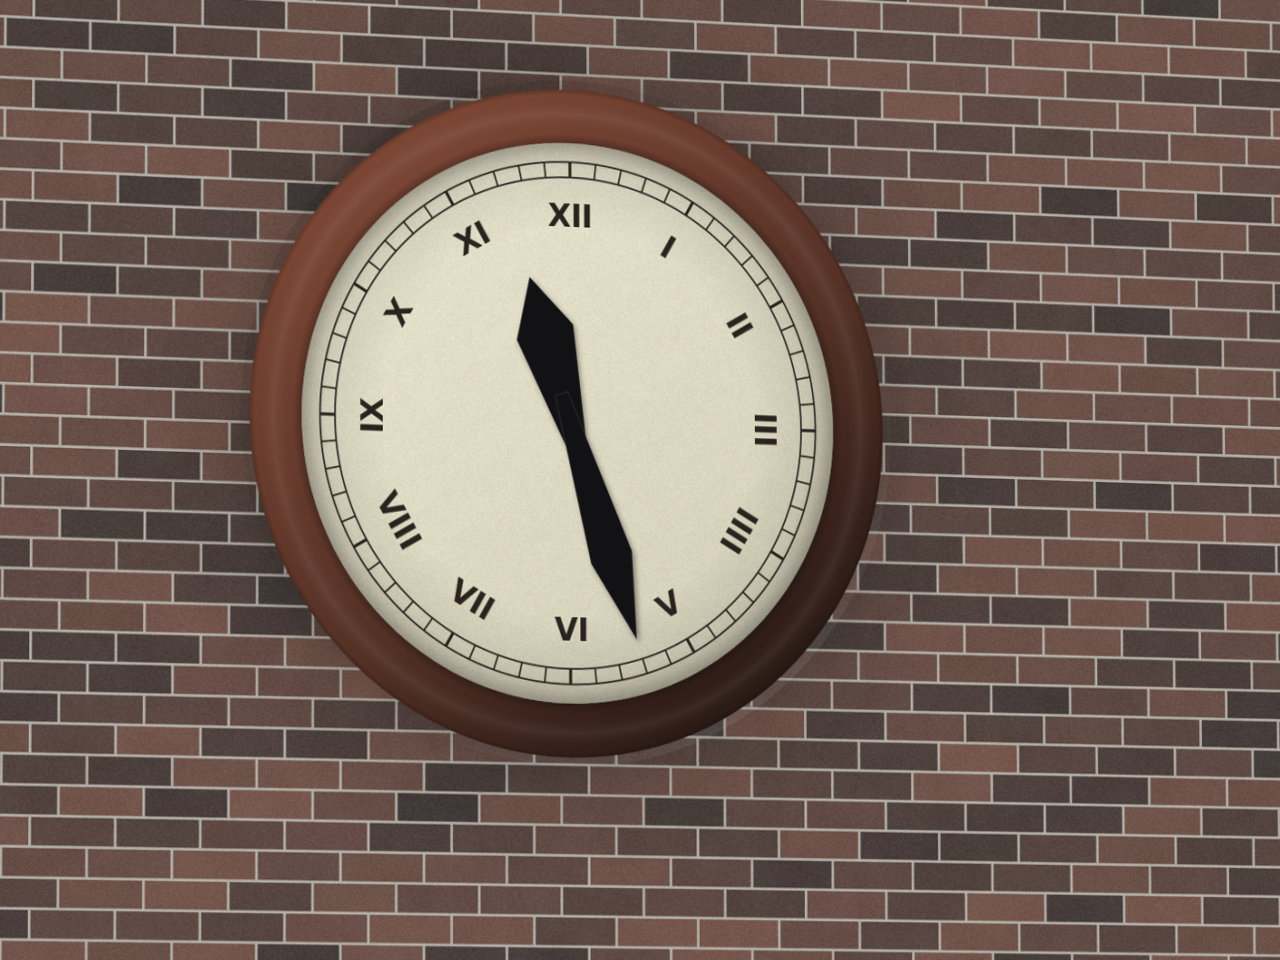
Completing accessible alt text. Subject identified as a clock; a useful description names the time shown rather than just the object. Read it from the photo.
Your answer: 11:27
